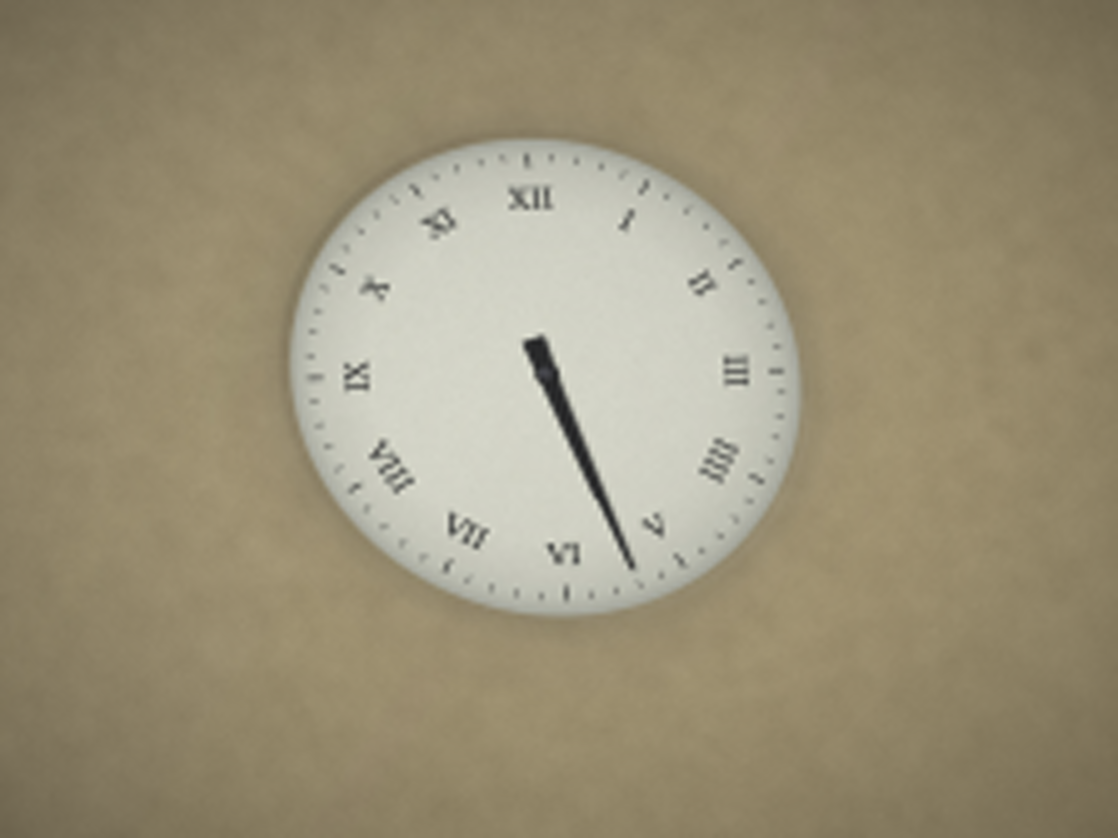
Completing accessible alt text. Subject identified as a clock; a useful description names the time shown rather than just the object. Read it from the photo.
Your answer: 5:27
